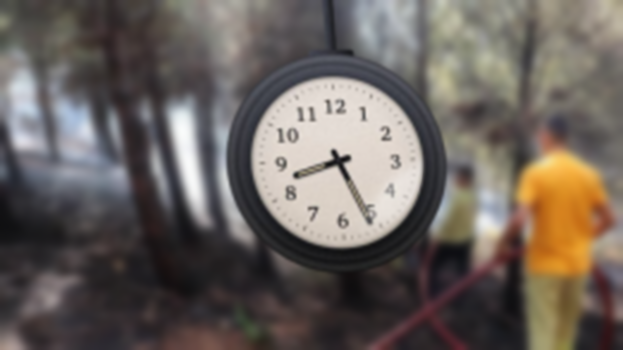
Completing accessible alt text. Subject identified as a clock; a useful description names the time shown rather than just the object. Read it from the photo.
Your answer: 8:26
